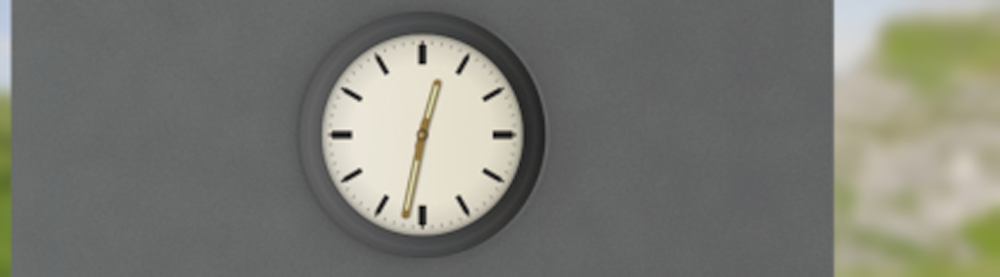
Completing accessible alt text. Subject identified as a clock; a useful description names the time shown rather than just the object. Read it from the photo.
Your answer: 12:32
